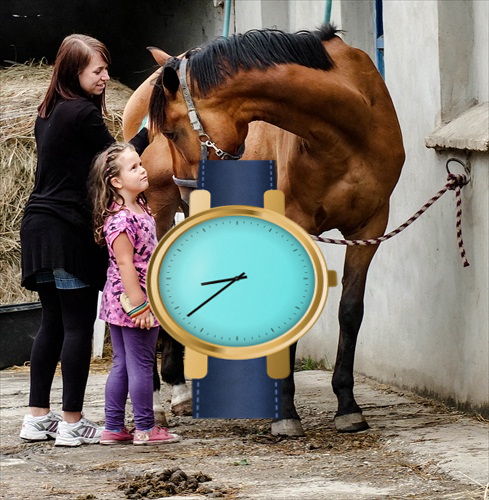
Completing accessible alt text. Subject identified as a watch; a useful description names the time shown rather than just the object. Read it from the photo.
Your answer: 8:38
